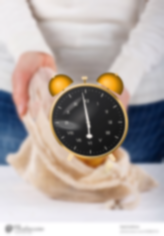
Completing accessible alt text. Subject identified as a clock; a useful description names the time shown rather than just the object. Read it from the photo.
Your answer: 5:59
